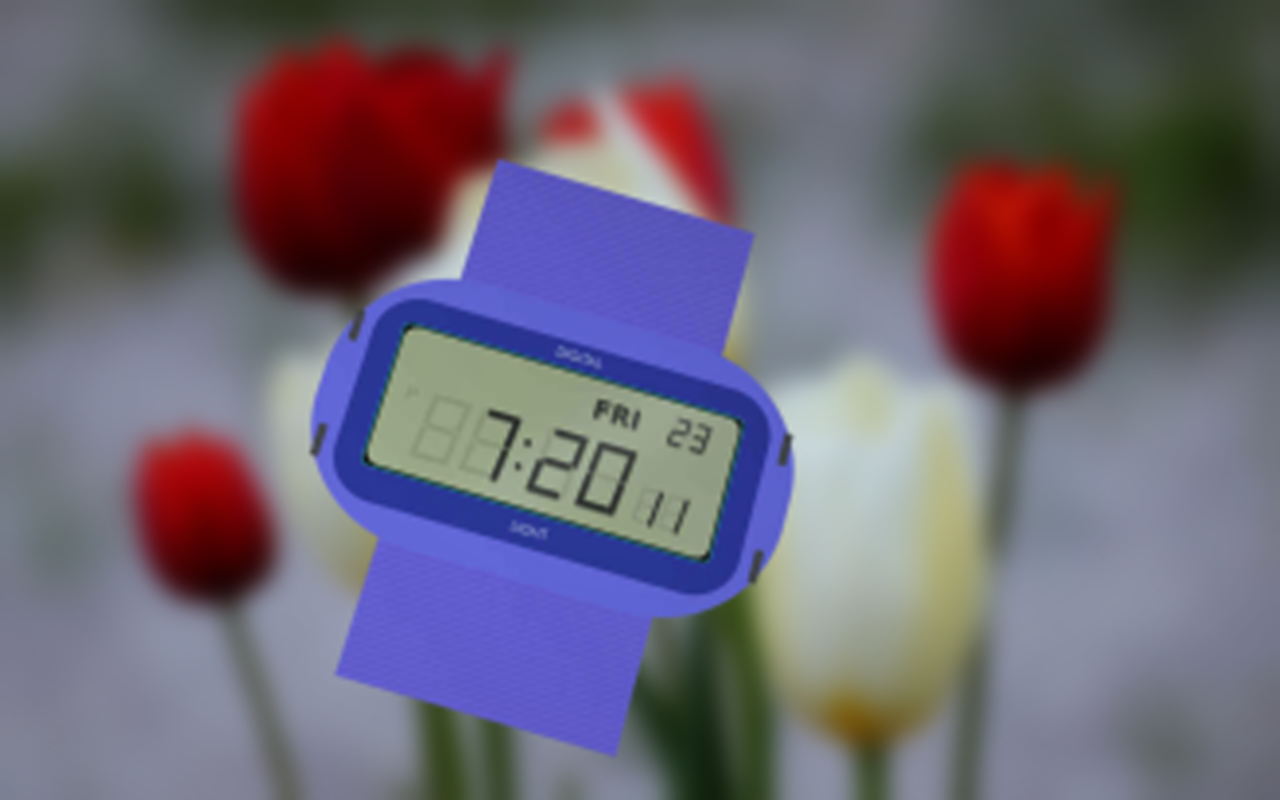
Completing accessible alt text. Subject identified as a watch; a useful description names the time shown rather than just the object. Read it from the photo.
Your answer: 7:20:11
